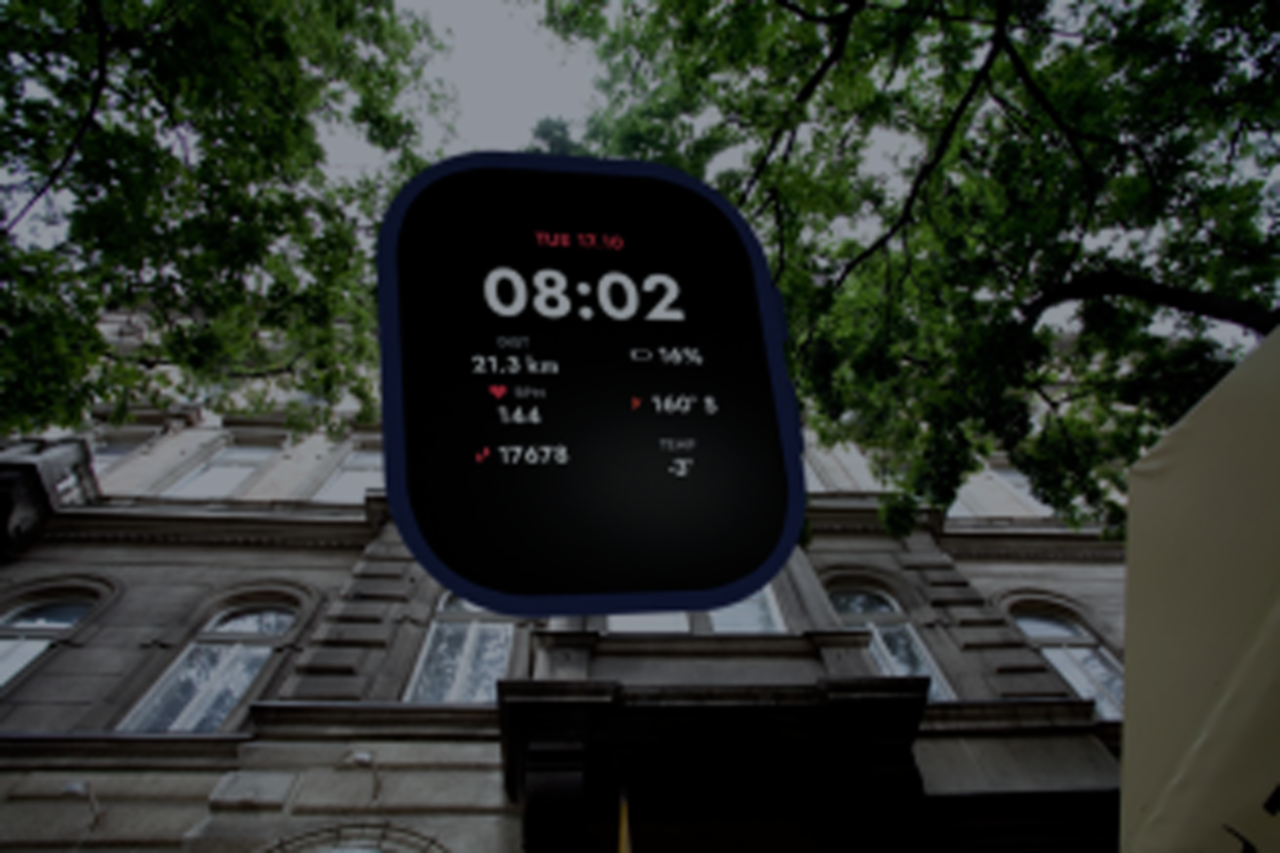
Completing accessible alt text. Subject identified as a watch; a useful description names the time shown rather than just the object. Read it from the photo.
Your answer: 8:02
